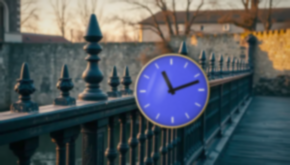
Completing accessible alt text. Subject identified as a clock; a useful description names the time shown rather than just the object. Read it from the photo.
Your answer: 11:12
